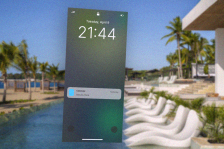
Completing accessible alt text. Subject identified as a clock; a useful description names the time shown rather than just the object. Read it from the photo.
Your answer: 21:44
